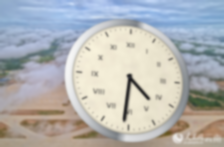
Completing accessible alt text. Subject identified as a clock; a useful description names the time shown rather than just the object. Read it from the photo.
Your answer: 4:31
